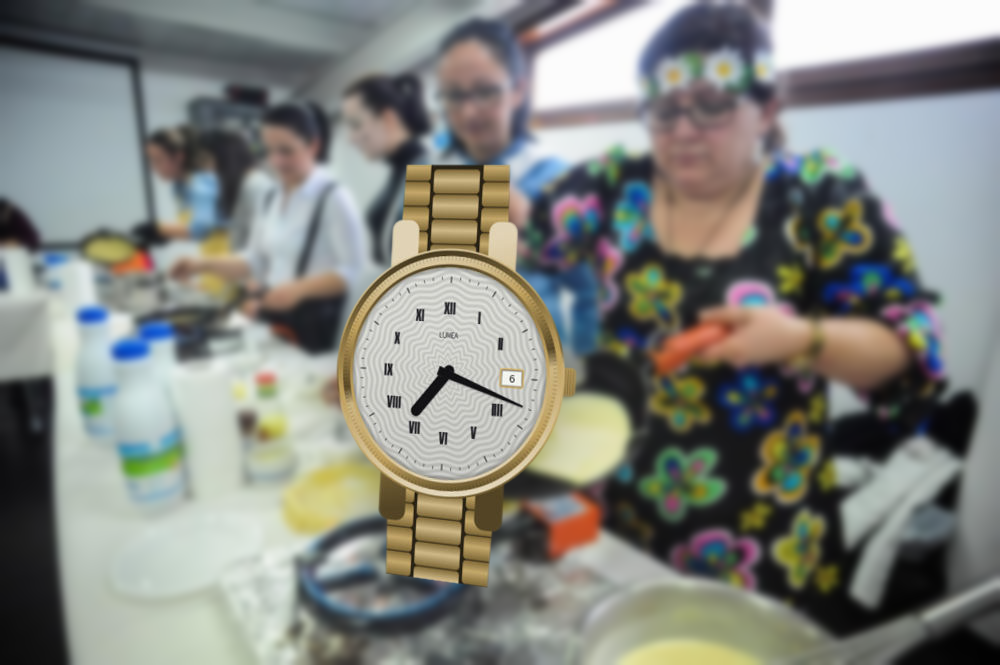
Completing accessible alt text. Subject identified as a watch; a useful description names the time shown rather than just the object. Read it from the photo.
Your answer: 7:18
